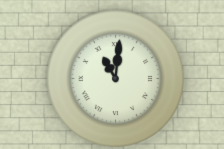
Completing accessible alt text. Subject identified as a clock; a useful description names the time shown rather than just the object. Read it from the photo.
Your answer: 11:01
